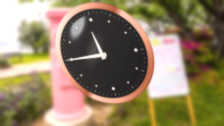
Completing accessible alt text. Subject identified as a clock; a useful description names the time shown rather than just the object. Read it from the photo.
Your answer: 11:45
